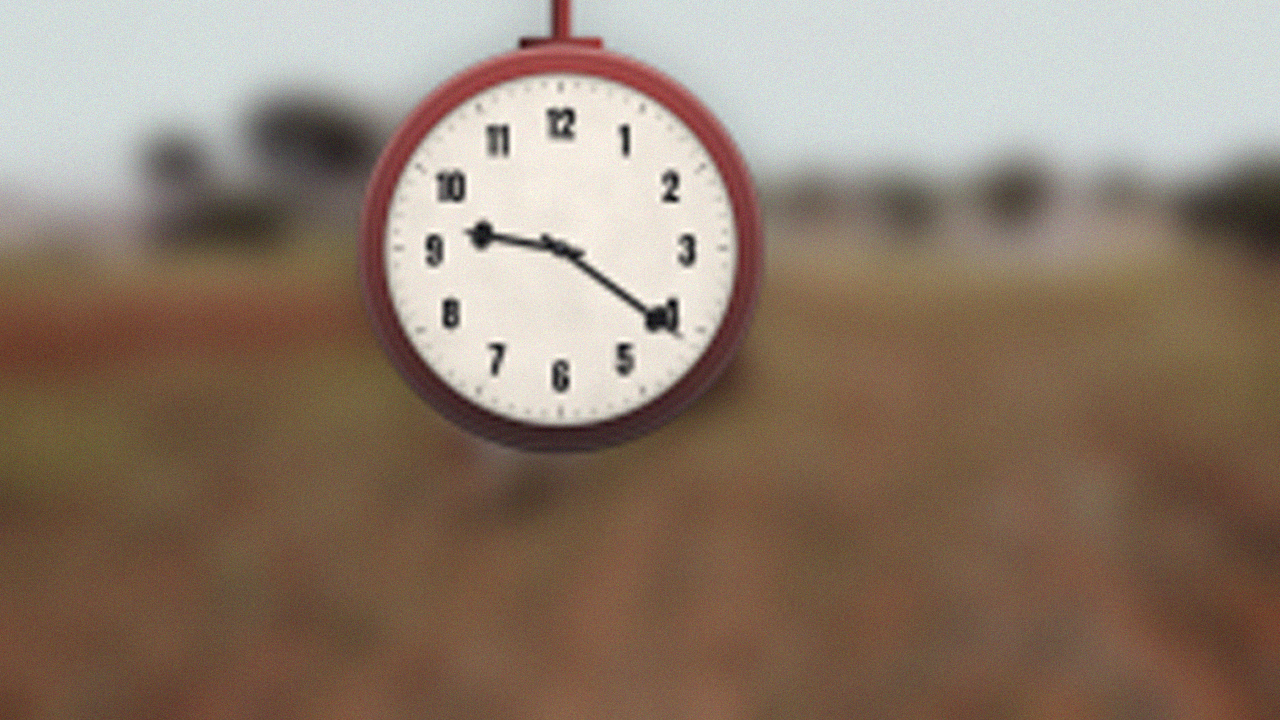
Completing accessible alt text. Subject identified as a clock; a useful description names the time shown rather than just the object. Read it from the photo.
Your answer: 9:21
